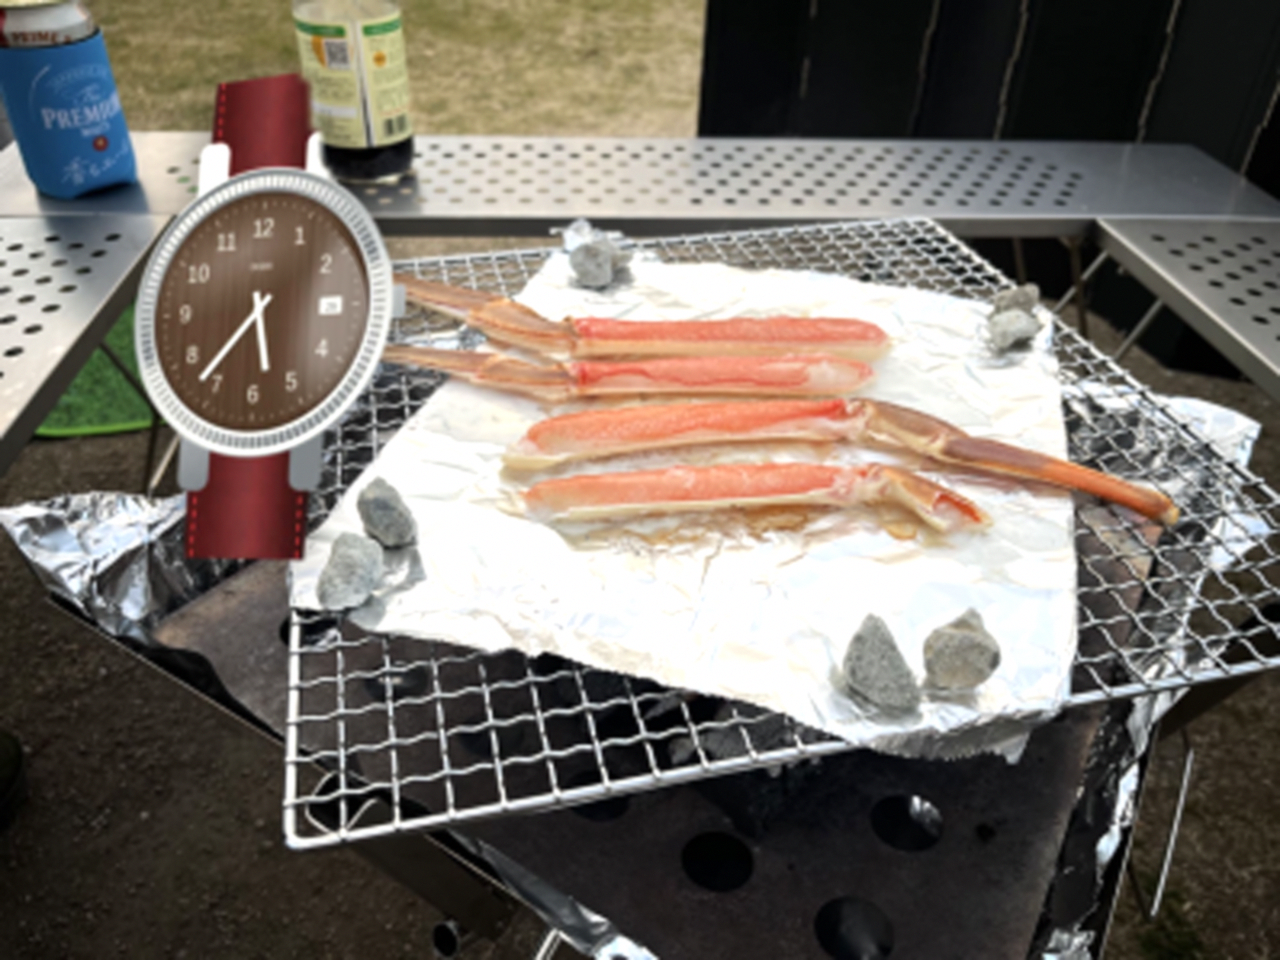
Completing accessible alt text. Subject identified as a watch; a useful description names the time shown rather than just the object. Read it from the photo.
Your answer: 5:37
